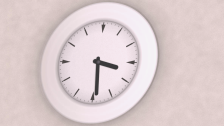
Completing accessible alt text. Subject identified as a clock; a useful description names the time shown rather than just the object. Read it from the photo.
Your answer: 3:29
